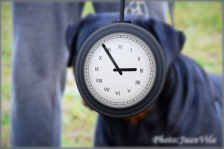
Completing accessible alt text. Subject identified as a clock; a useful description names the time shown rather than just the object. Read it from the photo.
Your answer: 2:54
